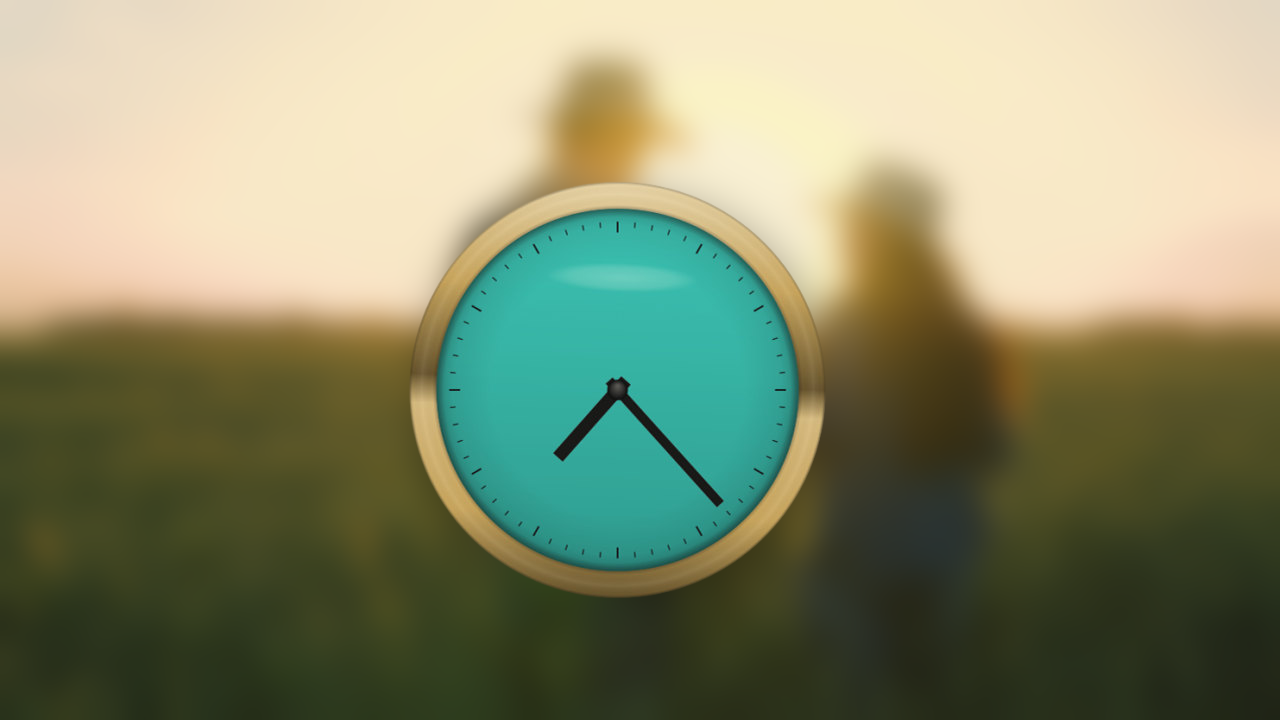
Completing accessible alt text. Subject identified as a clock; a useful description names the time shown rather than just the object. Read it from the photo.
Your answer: 7:23
